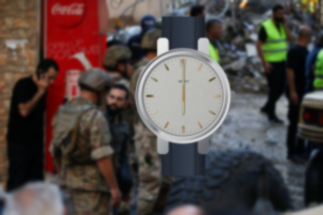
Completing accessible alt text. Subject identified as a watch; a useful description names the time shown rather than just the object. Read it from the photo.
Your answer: 6:00
